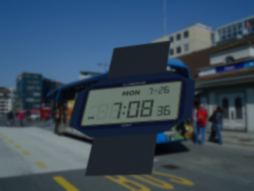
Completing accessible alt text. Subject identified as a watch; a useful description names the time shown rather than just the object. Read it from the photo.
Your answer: 7:08
